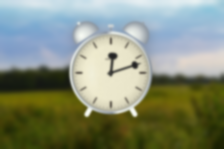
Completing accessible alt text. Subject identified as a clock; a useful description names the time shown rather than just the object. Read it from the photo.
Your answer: 12:12
